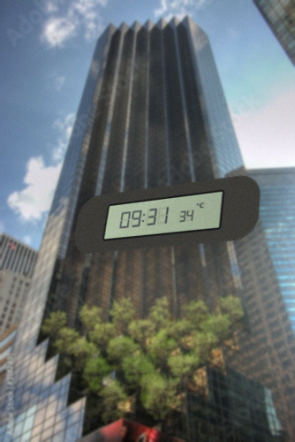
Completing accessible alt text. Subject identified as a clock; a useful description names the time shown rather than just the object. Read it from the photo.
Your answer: 9:31
